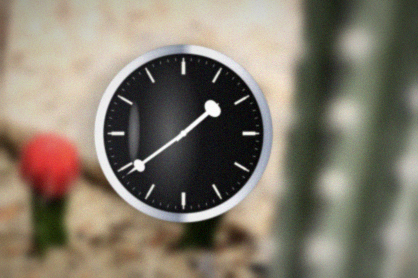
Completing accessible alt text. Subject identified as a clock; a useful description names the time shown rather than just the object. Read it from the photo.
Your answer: 1:39
